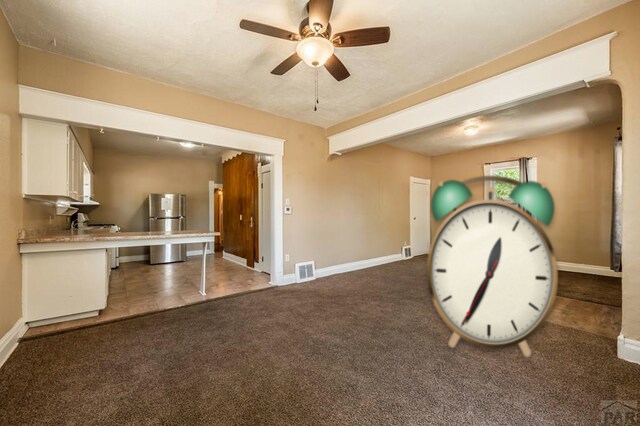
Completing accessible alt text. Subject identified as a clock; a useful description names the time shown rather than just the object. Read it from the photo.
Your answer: 12:34:35
